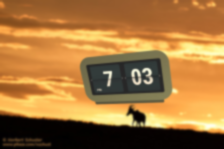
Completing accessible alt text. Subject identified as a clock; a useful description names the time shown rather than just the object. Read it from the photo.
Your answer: 7:03
